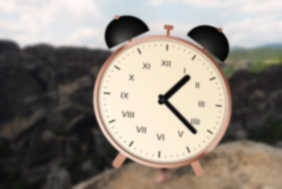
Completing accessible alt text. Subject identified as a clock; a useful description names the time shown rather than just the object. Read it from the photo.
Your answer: 1:22
